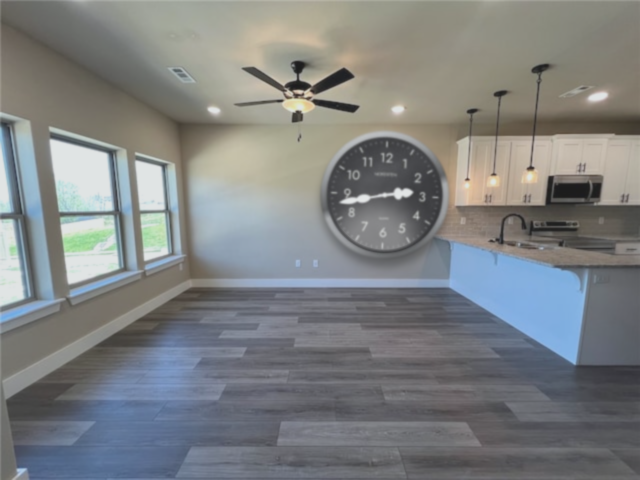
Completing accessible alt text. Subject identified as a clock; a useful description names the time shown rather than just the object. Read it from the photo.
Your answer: 2:43
